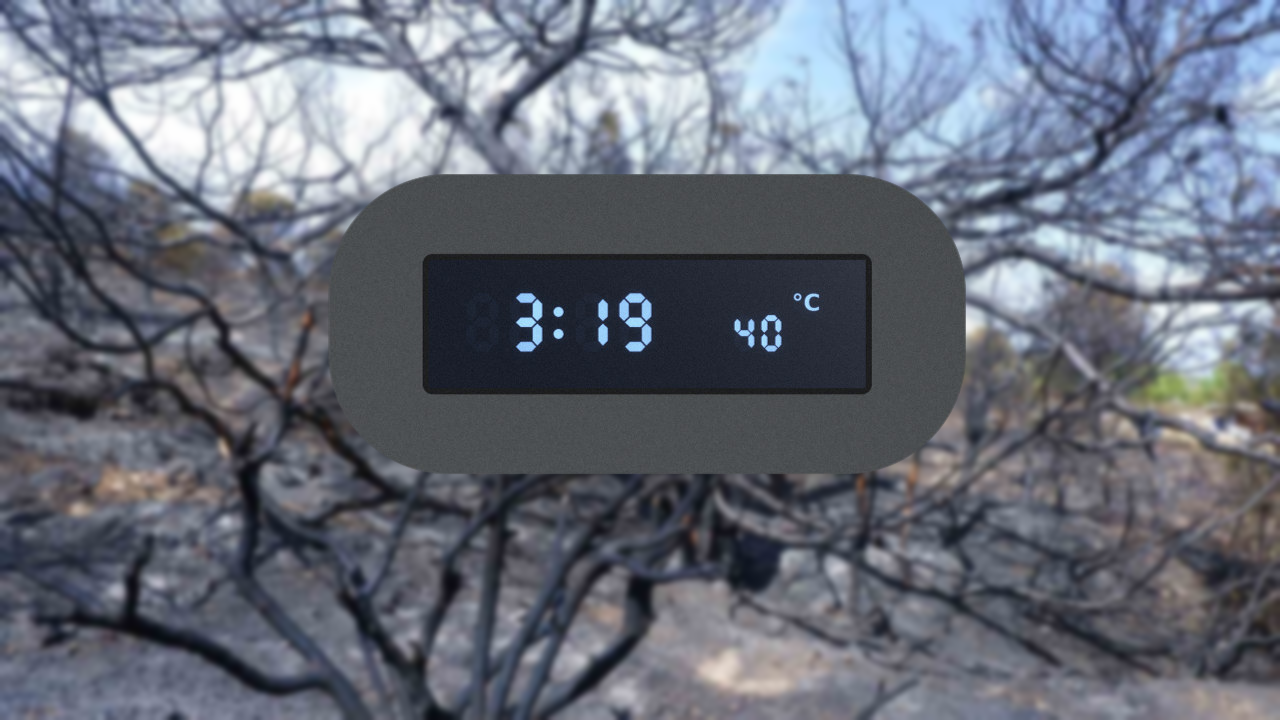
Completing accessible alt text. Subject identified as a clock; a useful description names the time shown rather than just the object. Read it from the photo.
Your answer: 3:19
